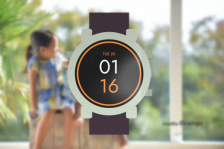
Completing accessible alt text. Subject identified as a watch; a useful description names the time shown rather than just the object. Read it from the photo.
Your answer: 1:16
